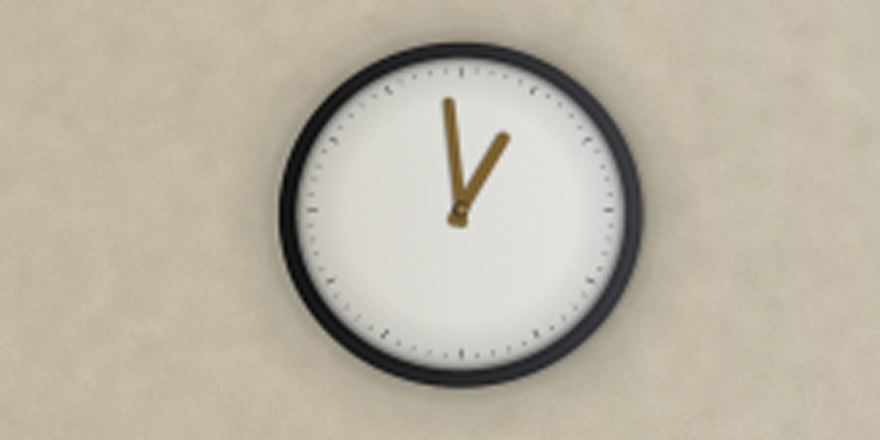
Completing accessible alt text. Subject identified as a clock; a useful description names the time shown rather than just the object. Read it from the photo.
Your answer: 12:59
